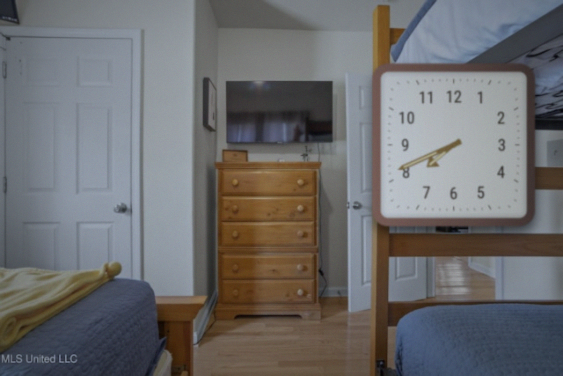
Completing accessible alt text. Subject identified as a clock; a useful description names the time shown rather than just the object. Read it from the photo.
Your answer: 7:41
